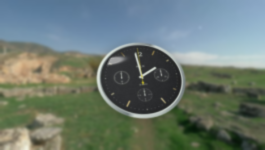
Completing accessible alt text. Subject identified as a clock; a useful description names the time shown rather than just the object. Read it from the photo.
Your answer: 1:59
